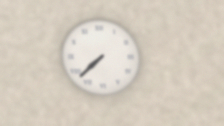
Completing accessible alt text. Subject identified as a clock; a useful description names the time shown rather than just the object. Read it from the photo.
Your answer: 7:38
